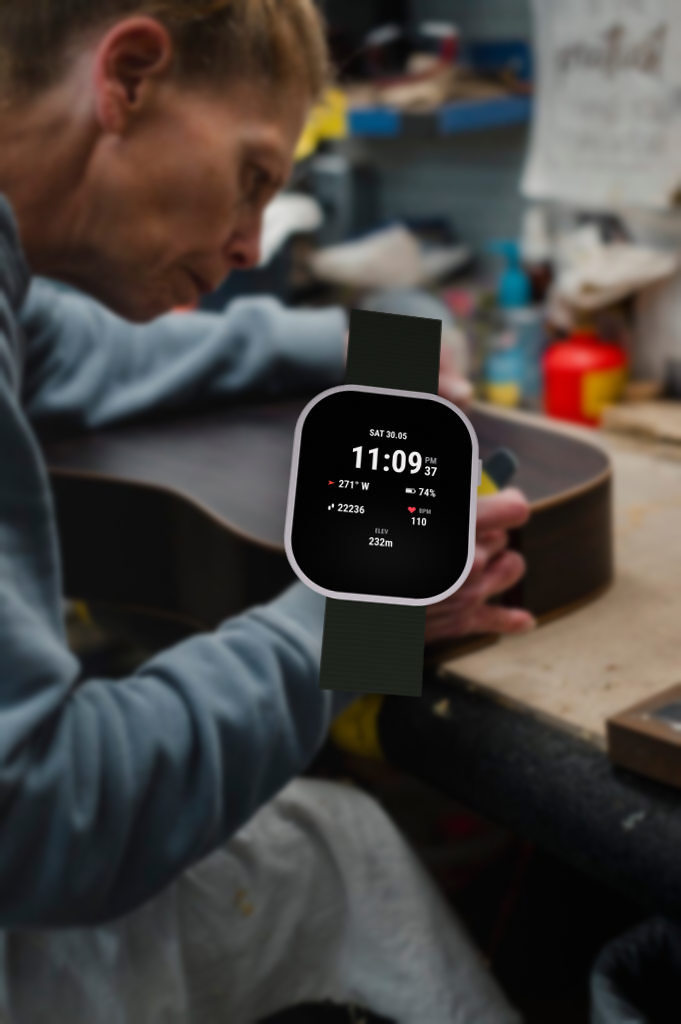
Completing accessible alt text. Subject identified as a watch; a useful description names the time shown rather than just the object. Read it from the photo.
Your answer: 11:09:37
